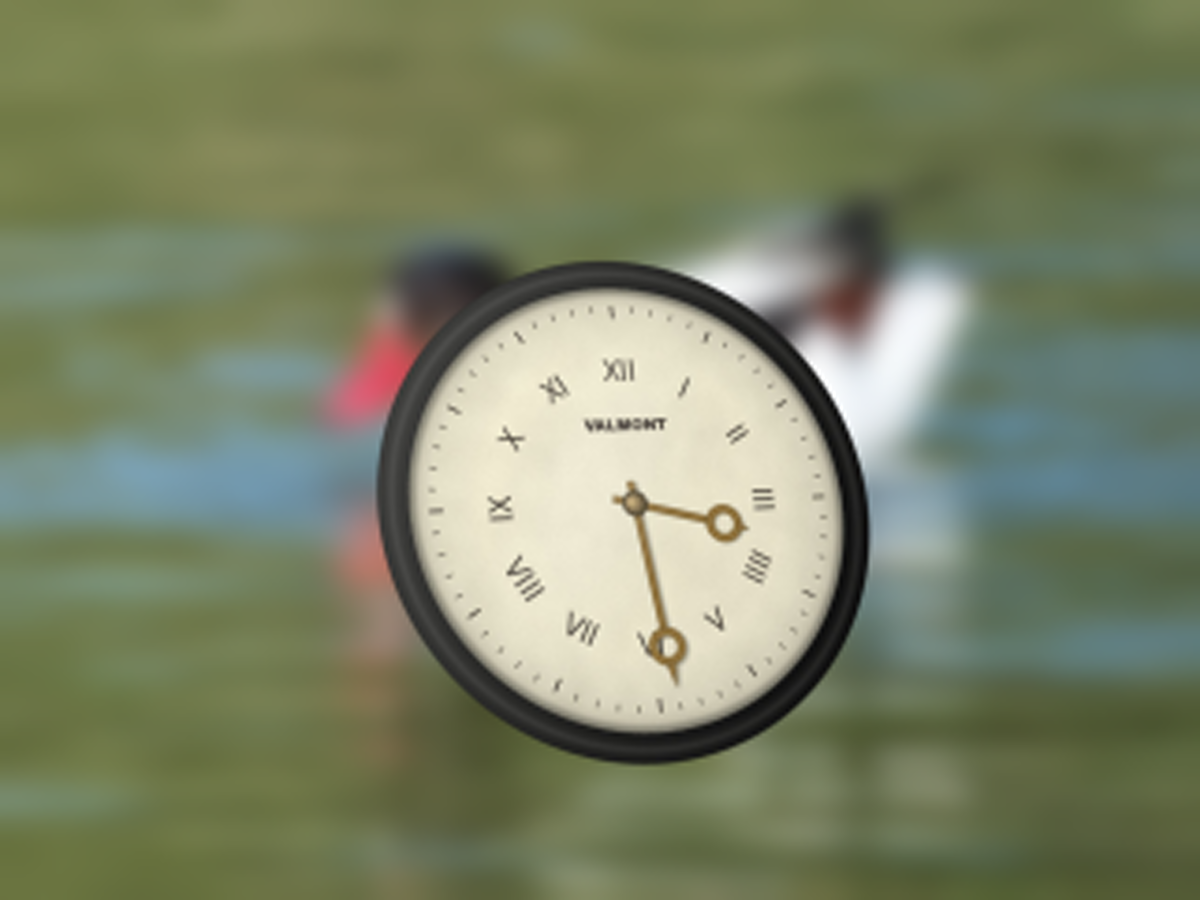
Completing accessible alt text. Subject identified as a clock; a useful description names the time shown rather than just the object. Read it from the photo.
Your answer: 3:29
